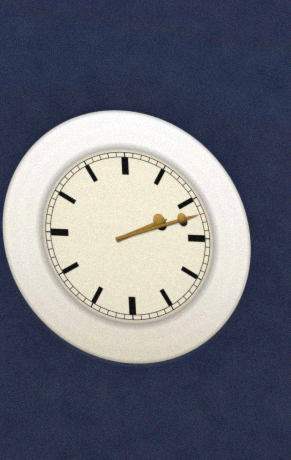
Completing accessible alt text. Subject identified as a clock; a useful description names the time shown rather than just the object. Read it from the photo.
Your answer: 2:12
